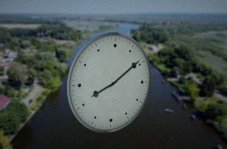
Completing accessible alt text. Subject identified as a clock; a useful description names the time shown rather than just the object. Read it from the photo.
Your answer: 8:09
